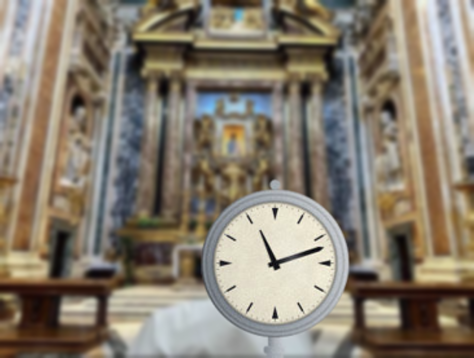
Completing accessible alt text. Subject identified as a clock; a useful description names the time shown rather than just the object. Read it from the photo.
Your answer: 11:12
